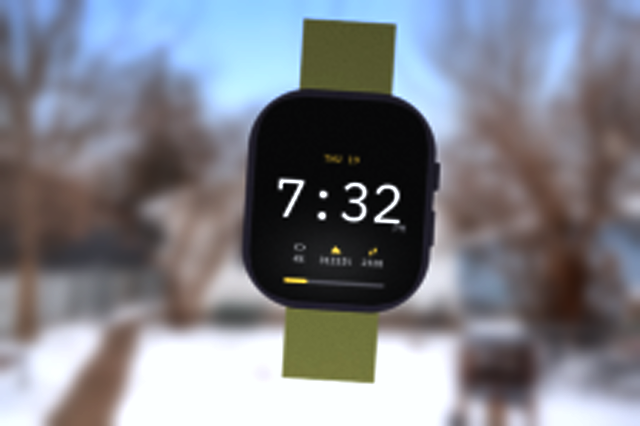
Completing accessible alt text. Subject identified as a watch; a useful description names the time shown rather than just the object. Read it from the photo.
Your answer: 7:32
